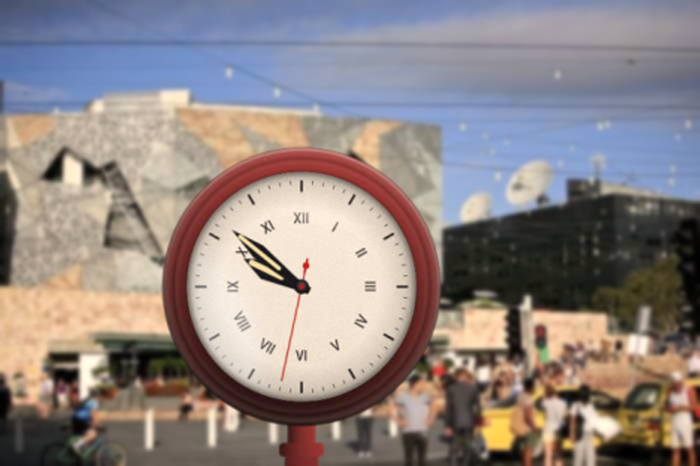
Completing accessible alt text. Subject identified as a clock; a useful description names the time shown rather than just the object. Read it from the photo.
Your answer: 9:51:32
